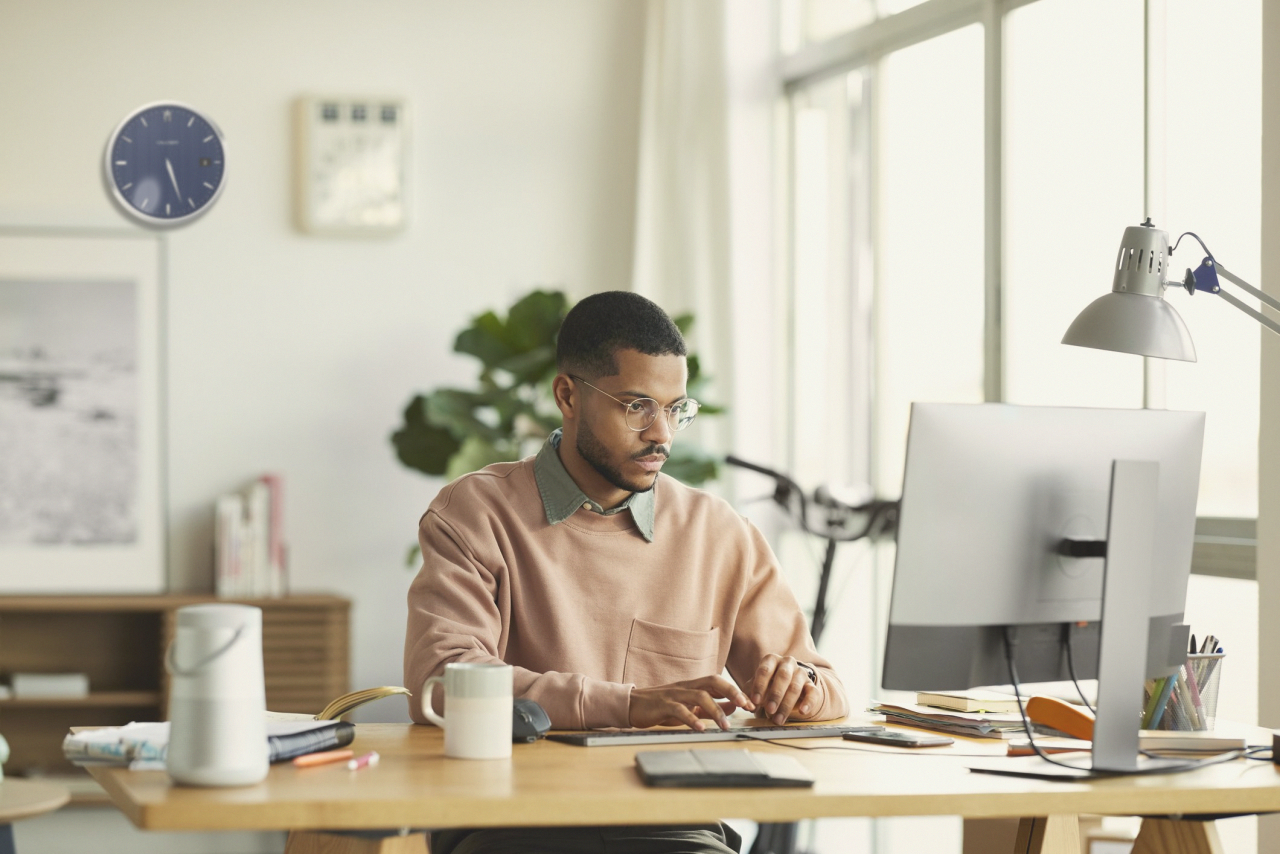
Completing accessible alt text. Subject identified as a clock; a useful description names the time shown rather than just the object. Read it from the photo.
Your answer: 5:27
